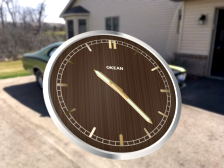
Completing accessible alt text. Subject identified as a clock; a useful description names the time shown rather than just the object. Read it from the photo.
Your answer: 10:23
